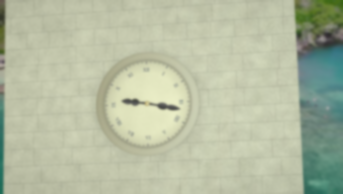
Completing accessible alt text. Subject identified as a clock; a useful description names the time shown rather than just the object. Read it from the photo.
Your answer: 9:17
